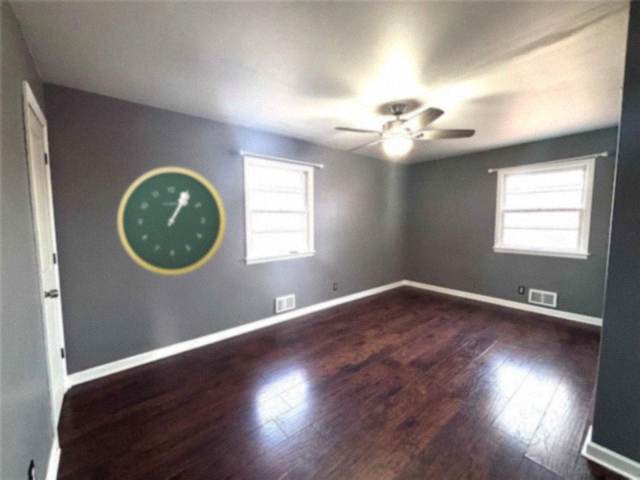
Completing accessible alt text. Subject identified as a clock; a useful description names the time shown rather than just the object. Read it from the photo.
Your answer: 1:05
